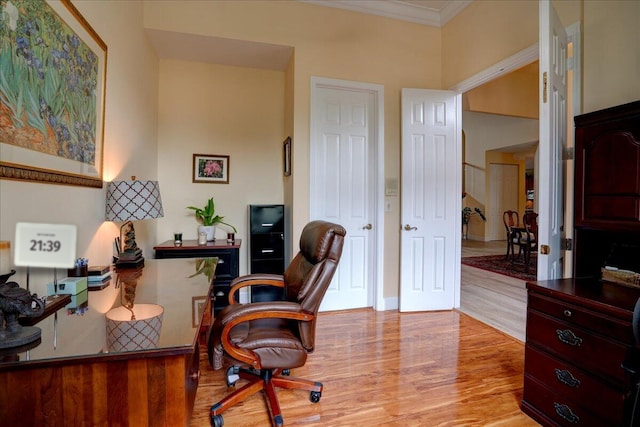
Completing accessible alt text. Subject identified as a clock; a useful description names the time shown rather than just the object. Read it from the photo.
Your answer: 21:39
